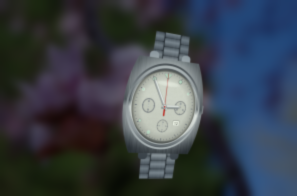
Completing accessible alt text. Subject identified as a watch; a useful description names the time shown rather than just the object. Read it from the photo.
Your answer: 2:55
